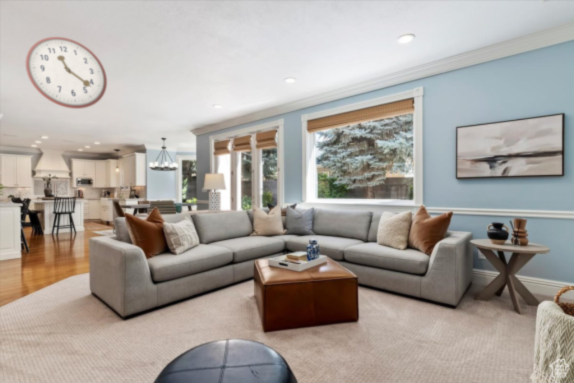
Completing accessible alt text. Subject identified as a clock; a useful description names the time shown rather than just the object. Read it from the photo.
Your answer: 11:22
